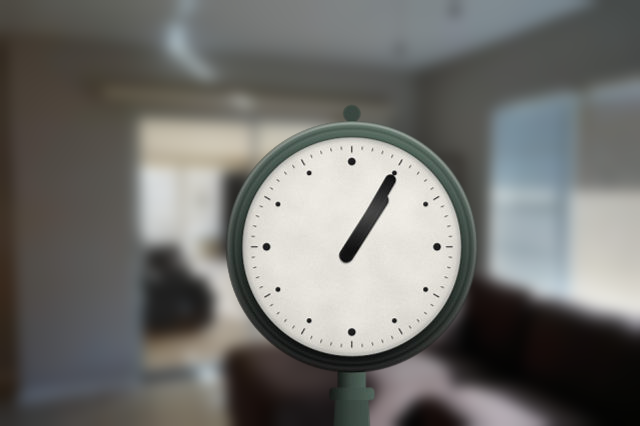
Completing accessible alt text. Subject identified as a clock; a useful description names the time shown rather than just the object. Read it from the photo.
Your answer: 1:05
